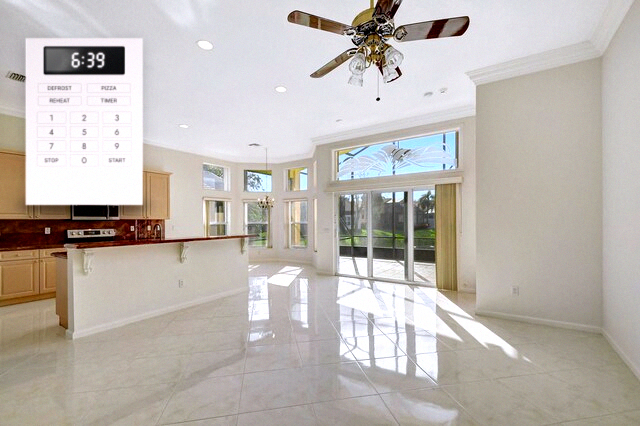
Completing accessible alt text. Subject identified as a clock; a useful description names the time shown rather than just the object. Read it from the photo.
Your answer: 6:39
